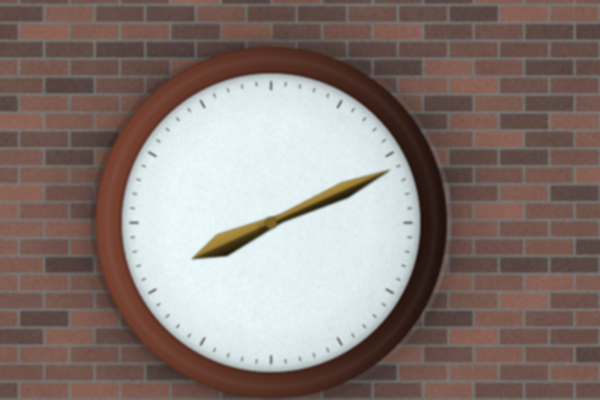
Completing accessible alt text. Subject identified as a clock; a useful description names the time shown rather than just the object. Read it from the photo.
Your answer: 8:11
